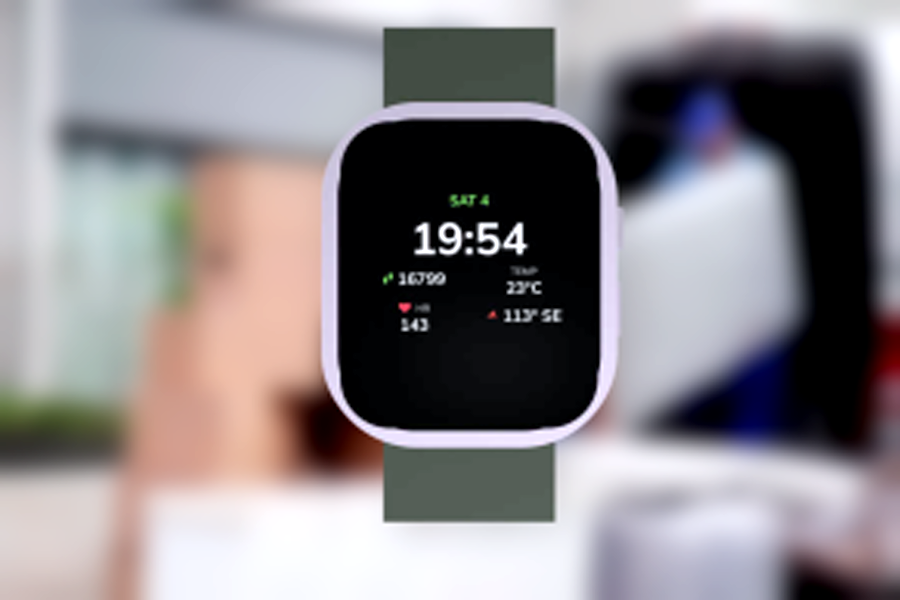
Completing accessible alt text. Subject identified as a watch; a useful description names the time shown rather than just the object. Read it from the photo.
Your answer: 19:54
